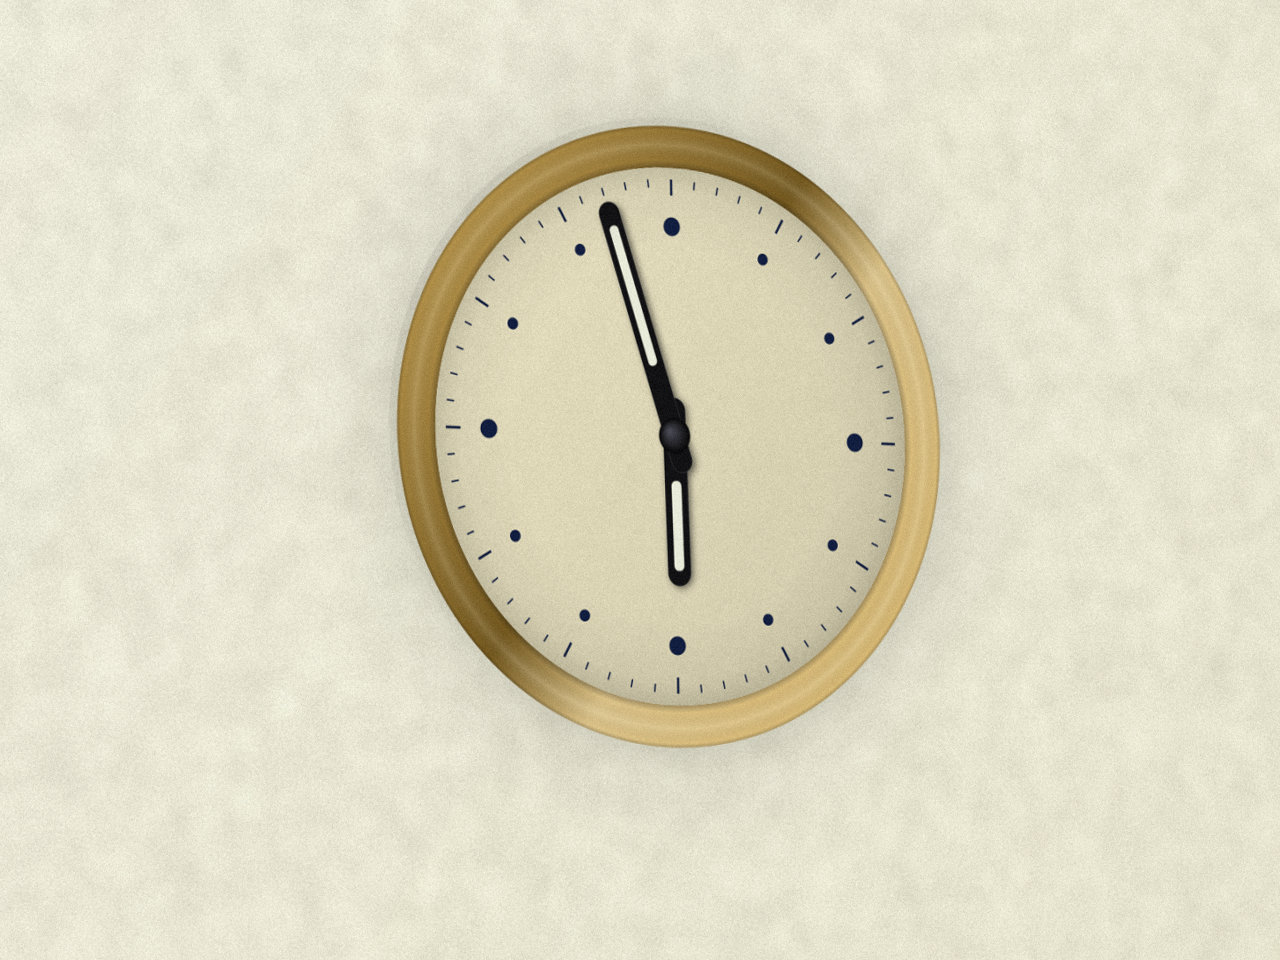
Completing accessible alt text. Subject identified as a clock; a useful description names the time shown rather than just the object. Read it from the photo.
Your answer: 5:57
